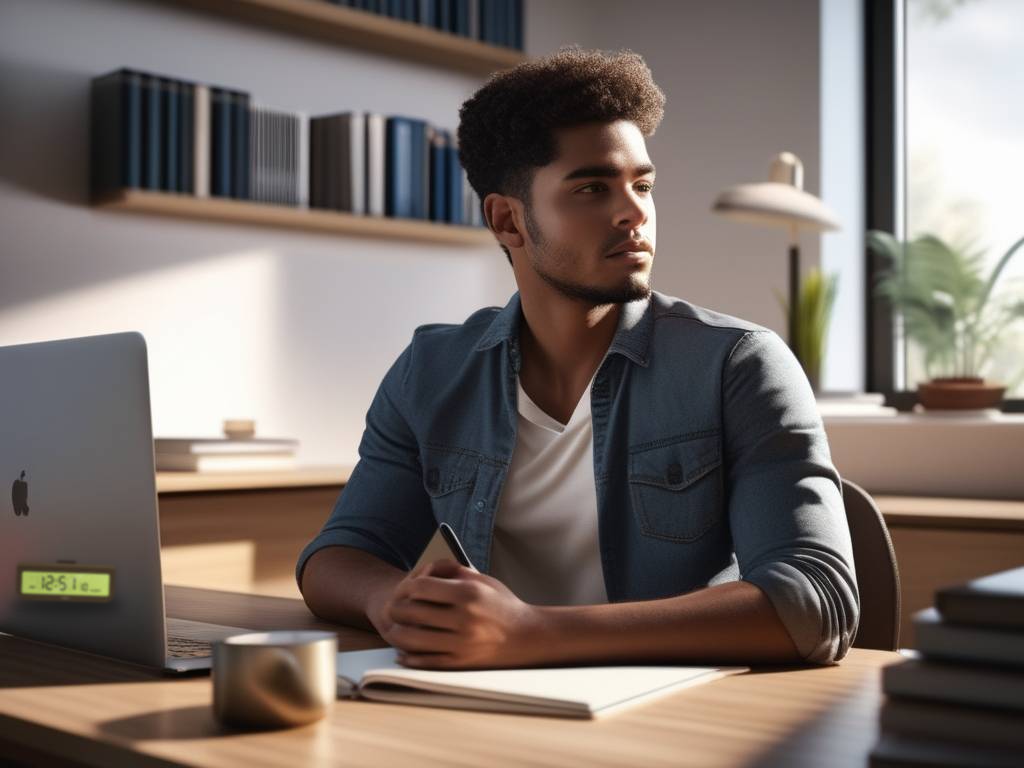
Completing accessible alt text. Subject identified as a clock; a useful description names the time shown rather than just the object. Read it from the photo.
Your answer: 12:51
